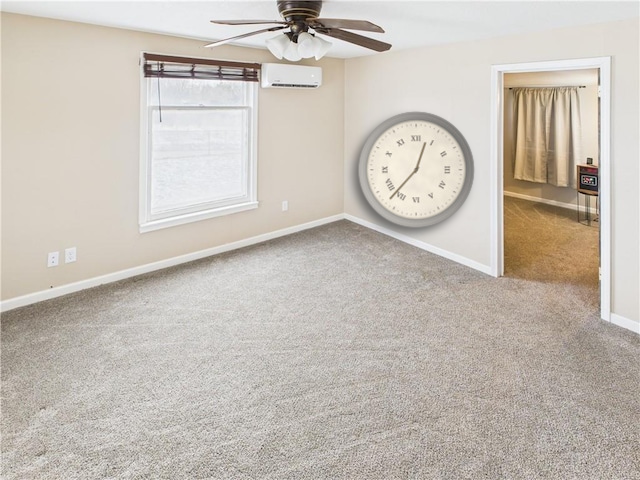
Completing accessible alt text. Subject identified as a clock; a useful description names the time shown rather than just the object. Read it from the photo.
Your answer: 12:37
